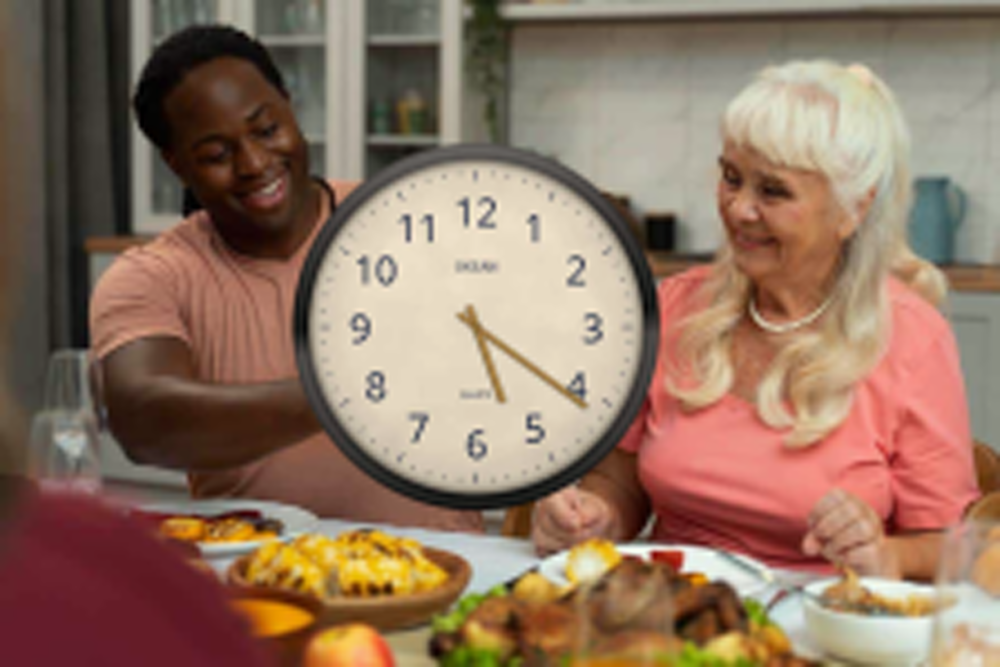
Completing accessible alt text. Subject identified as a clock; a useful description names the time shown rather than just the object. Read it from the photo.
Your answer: 5:21
